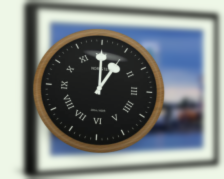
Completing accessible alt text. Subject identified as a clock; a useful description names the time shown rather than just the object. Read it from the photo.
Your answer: 1:00
